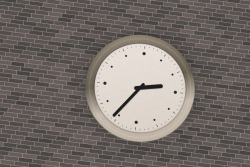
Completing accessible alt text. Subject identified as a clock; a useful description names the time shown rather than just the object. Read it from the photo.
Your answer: 2:36
